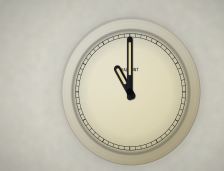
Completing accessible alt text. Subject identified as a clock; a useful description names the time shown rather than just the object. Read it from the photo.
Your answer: 11:00
